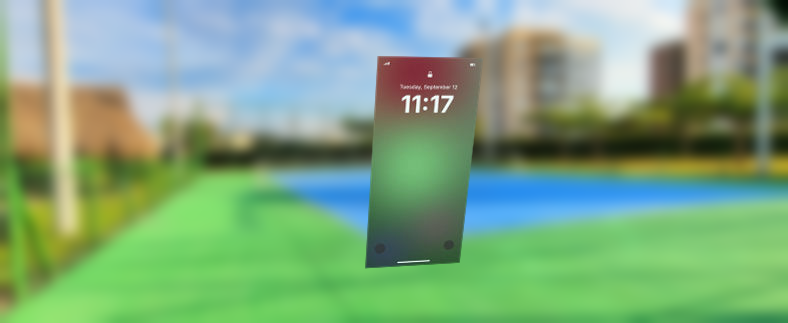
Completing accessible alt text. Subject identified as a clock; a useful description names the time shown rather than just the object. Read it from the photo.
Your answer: 11:17
